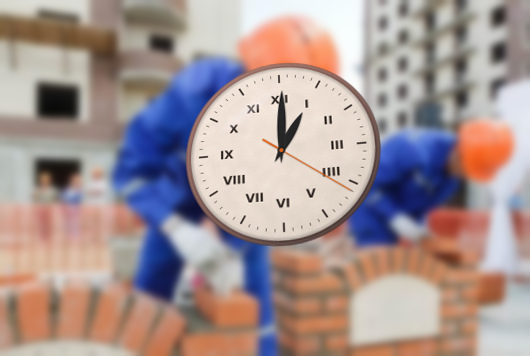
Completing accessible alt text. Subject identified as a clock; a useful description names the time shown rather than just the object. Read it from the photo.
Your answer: 1:00:21
